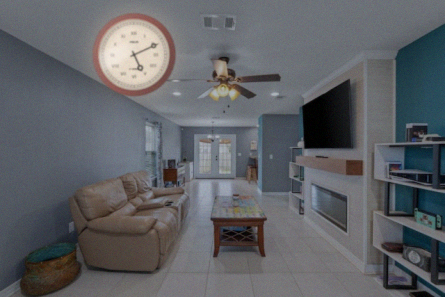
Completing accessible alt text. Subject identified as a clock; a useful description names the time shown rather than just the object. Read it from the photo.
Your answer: 5:11
